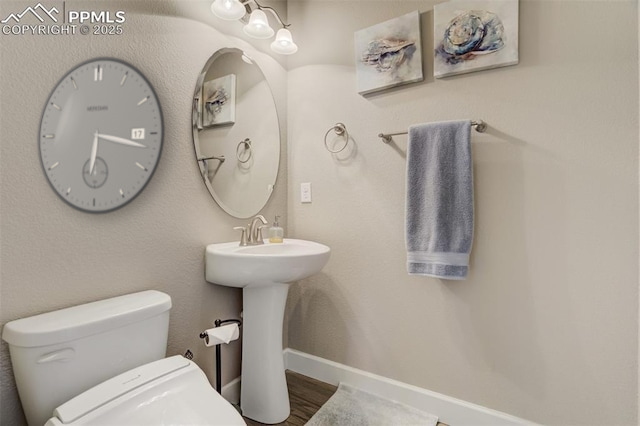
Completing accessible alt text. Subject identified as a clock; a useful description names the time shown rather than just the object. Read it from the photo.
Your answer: 6:17
